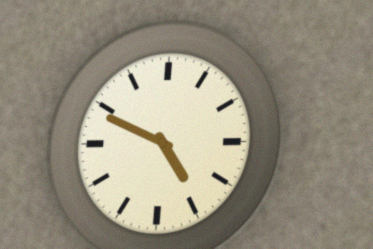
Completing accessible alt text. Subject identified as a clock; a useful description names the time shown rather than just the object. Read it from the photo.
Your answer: 4:49
